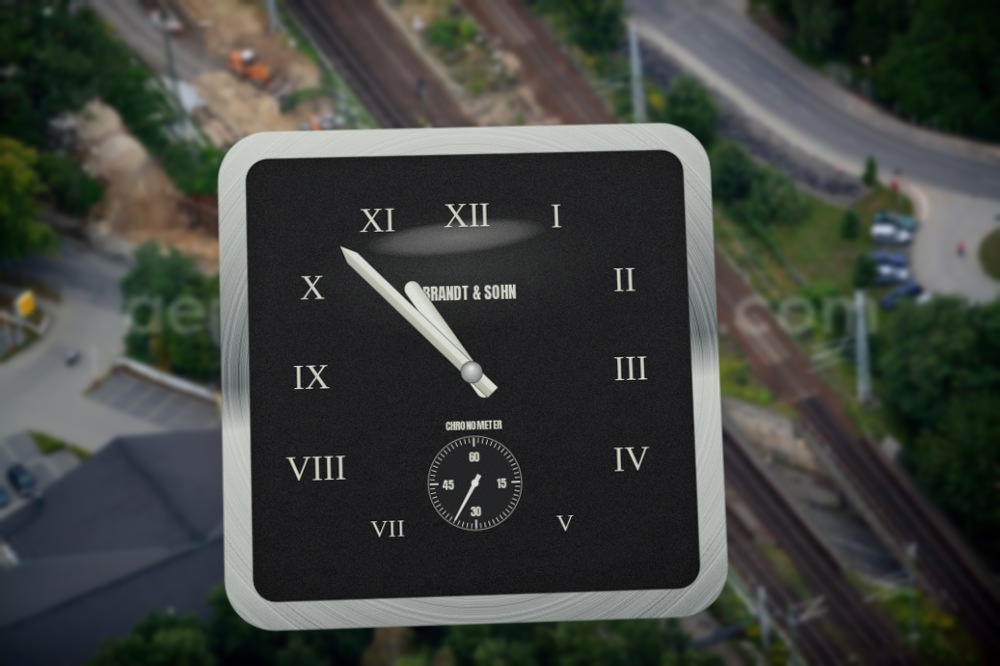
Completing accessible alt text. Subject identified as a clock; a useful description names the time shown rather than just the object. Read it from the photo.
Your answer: 10:52:35
